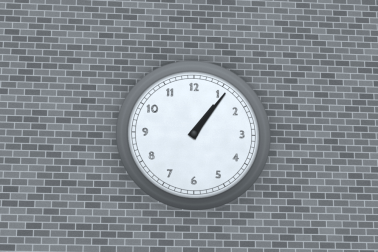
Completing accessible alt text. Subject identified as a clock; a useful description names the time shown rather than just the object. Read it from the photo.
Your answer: 1:06
